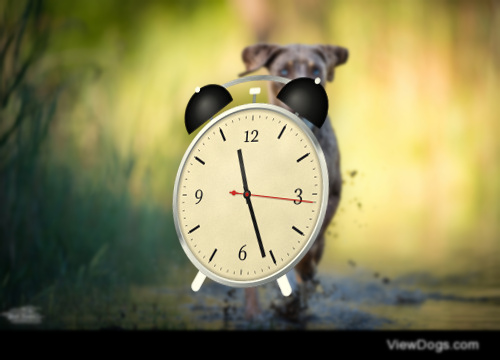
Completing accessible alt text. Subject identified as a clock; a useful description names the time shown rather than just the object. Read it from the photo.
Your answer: 11:26:16
